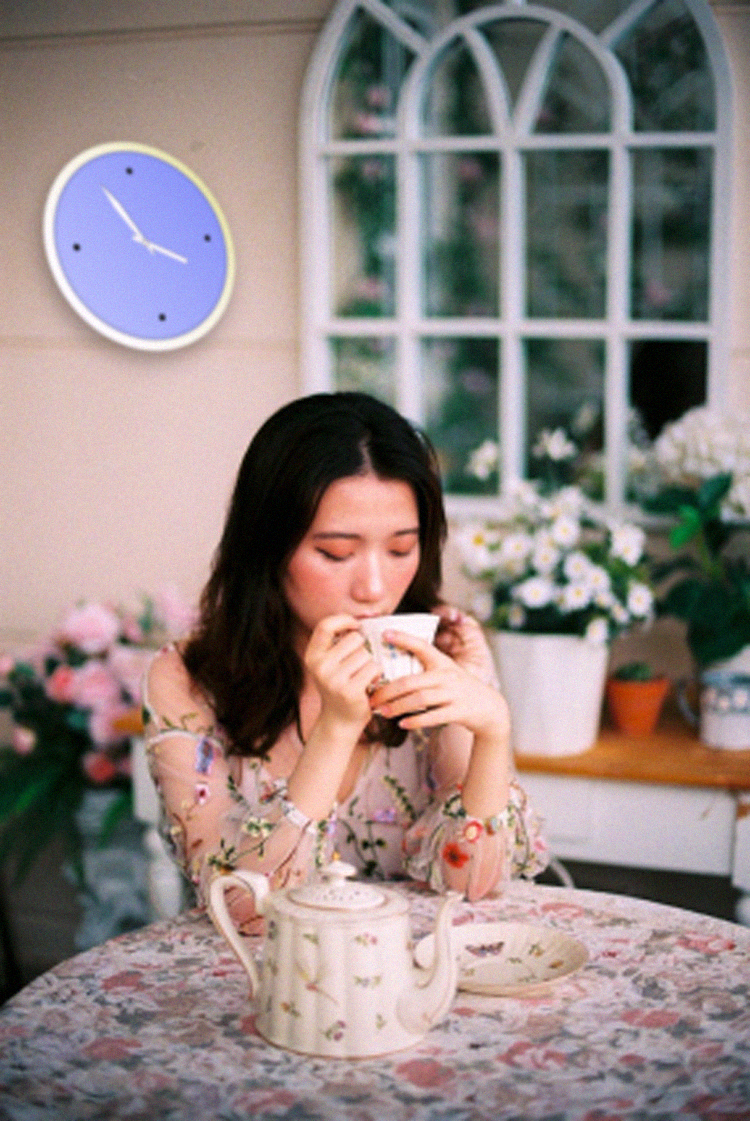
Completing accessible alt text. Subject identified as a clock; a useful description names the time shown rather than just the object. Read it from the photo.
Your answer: 3:55
